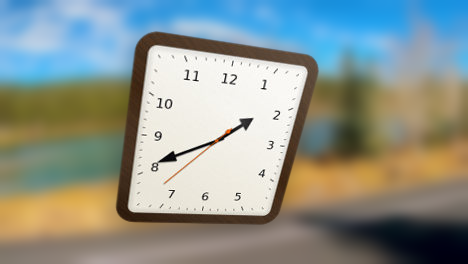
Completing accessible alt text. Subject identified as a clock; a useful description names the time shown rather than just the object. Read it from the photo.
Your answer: 1:40:37
